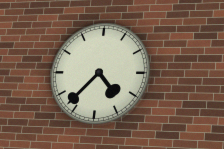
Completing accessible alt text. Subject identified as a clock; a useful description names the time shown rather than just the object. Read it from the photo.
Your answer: 4:37
